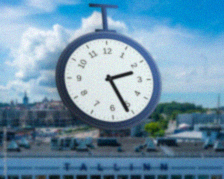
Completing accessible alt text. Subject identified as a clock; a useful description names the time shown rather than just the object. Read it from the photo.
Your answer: 2:26
